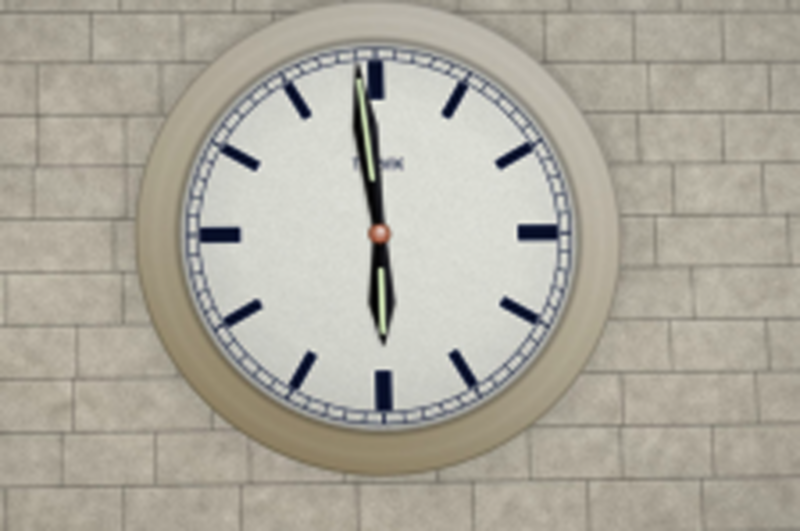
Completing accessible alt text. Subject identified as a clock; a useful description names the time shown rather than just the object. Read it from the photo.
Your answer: 5:59
